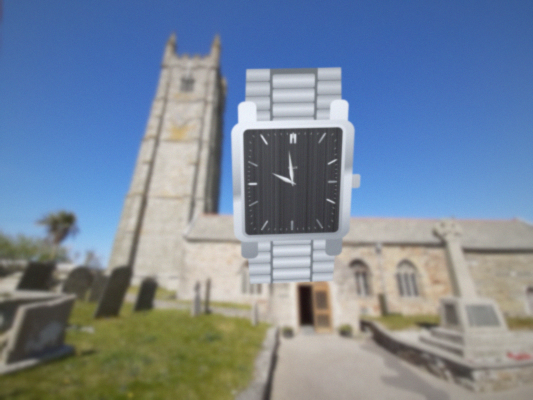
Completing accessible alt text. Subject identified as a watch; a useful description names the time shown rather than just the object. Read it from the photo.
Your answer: 9:59
